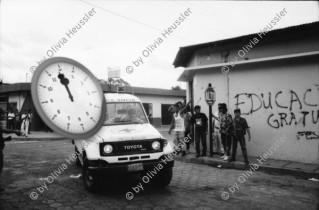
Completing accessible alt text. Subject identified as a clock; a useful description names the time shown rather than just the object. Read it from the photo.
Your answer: 11:59
